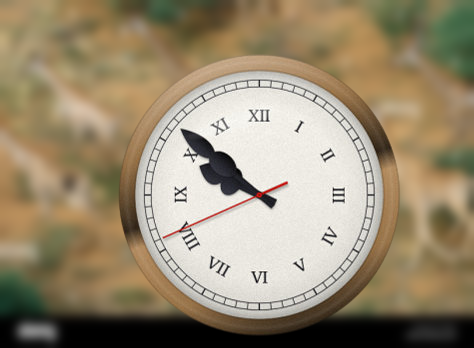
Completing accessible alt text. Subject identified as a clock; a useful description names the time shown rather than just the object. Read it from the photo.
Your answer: 9:51:41
